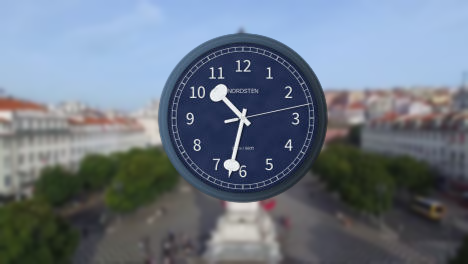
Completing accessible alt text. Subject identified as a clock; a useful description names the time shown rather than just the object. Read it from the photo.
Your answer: 10:32:13
